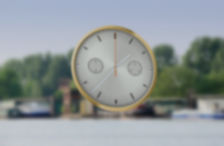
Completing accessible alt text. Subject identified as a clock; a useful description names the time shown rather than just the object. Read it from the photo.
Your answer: 1:37
